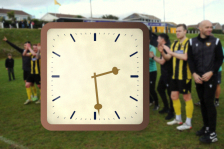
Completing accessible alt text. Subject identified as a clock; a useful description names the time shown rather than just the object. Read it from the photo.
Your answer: 2:29
